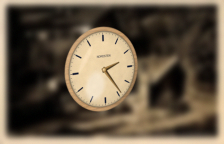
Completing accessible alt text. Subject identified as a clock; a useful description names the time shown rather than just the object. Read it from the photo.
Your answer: 2:24
